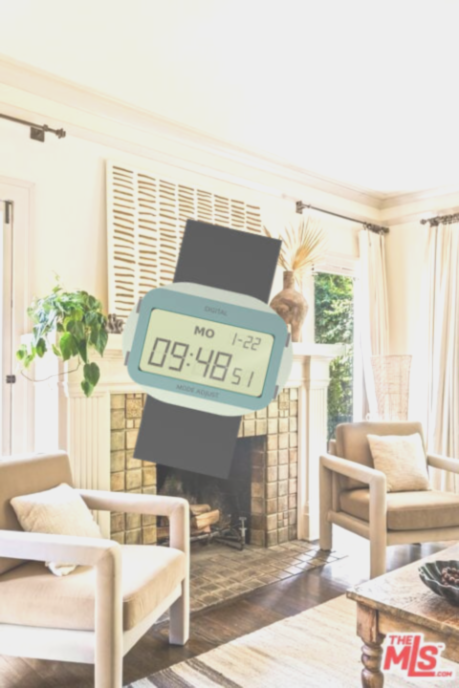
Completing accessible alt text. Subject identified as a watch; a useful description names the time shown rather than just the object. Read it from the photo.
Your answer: 9:48:51
